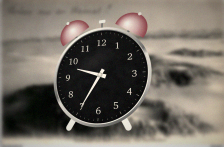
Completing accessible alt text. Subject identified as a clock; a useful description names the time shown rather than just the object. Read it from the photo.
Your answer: 9:35
